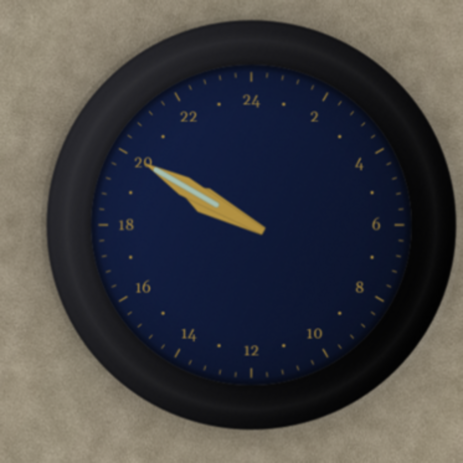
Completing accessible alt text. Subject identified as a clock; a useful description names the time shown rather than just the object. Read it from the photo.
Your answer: 19:50
